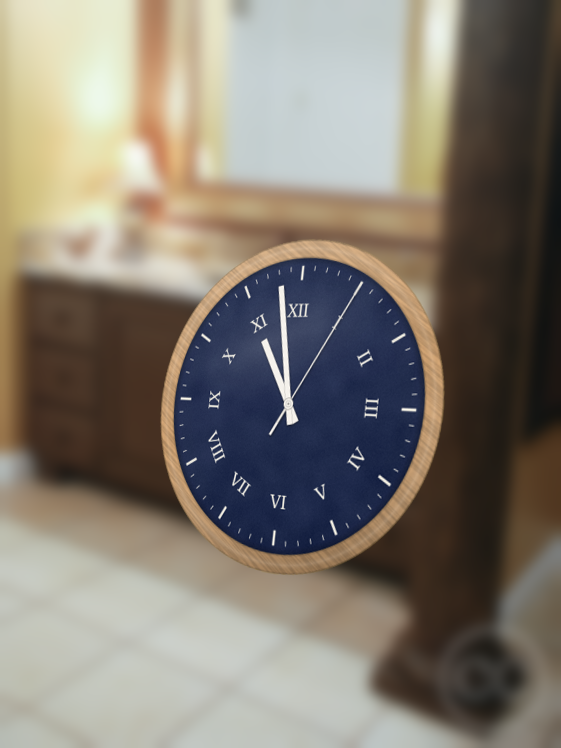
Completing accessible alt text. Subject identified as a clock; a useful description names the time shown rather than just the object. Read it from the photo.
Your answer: 10:58:05
